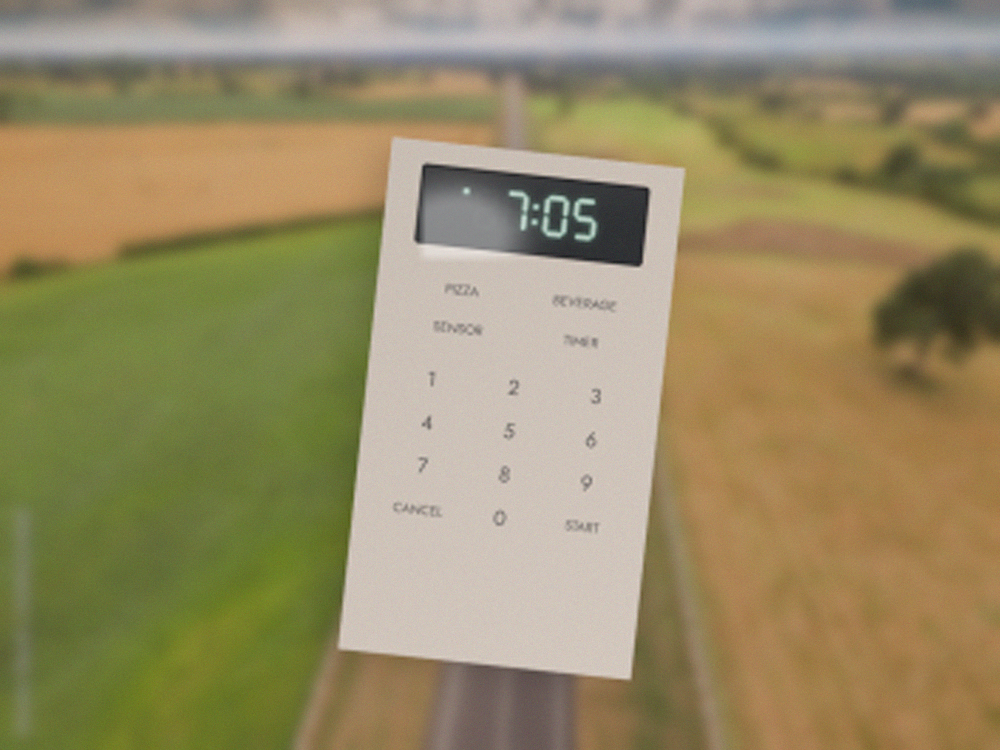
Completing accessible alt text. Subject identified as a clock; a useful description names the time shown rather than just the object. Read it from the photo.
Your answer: 7:05
